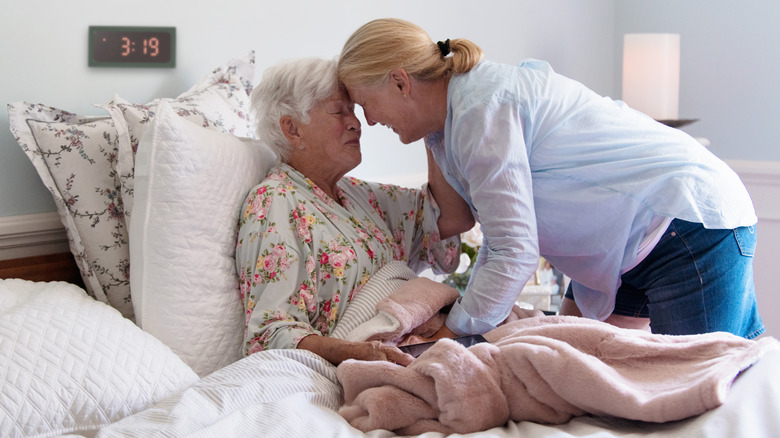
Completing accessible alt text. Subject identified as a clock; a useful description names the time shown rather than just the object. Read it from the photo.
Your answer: 3:19
